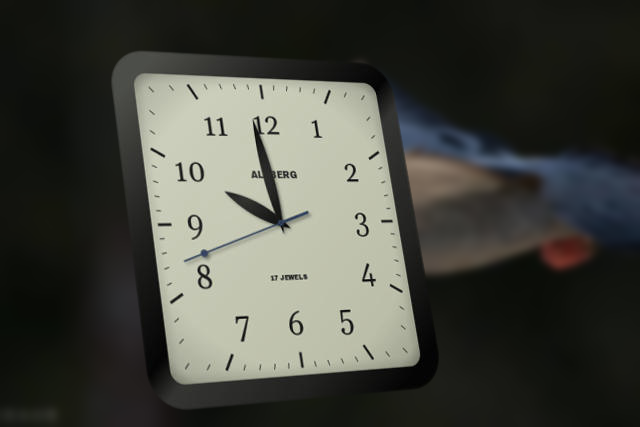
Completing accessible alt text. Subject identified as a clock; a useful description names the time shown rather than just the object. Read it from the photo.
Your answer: 9:58:42
